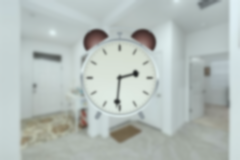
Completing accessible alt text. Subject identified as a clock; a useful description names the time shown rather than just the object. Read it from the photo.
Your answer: 2:31
